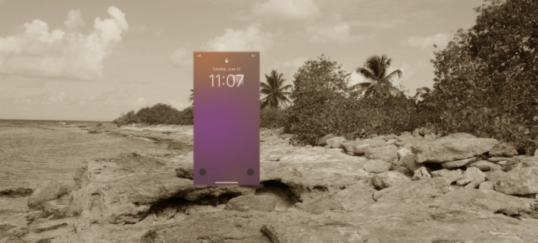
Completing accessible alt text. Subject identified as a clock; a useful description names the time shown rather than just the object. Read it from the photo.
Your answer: 11:07
